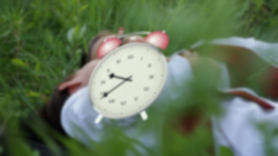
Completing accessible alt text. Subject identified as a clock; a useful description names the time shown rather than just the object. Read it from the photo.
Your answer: 9:39
